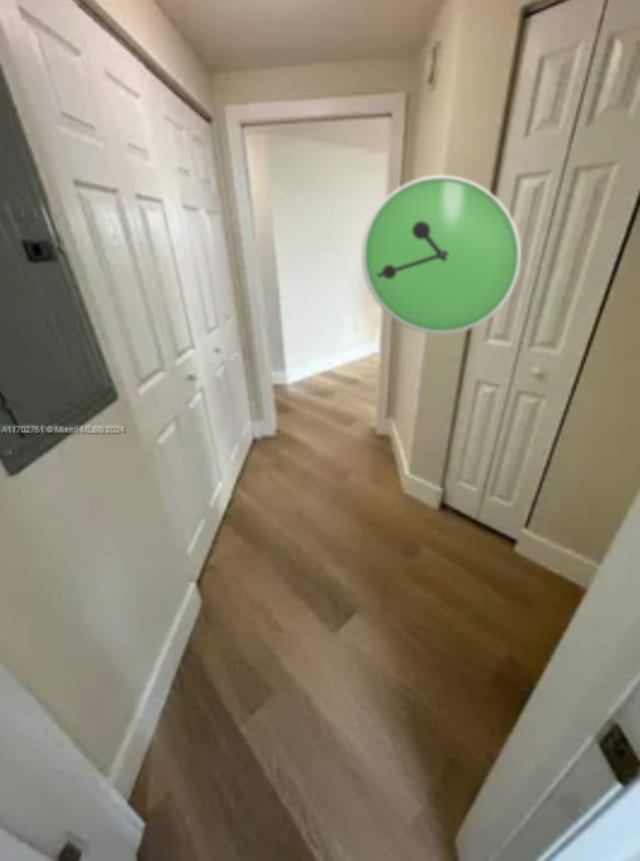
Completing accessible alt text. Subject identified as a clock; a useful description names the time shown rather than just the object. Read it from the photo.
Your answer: 10:42
